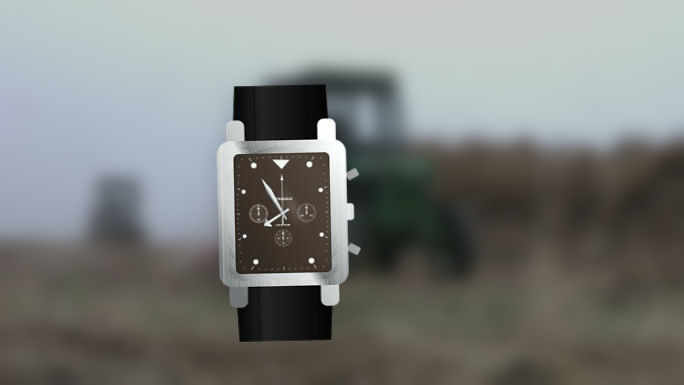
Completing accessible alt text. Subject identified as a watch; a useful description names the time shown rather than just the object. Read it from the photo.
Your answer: 7:55
